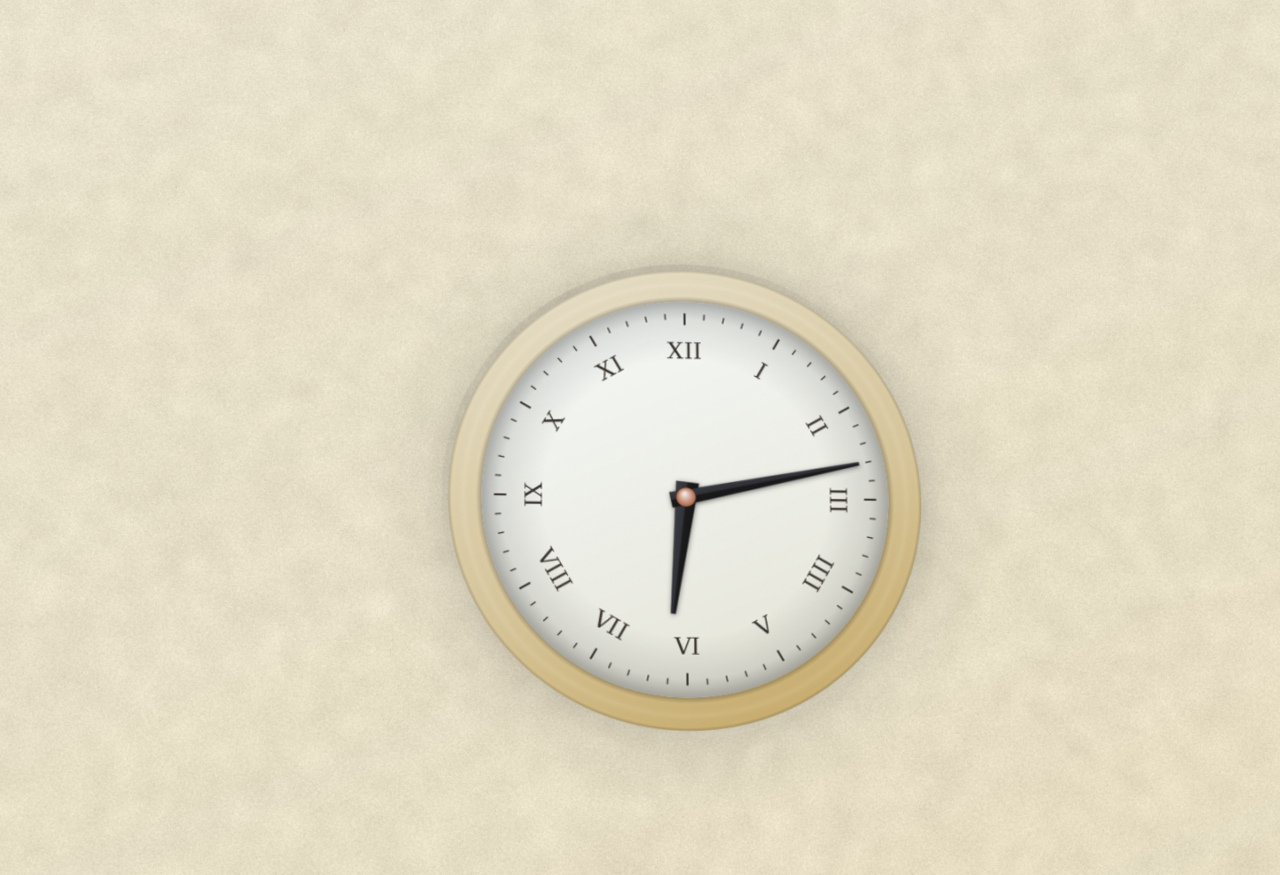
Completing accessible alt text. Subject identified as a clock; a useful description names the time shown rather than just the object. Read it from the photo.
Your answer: 6:13
